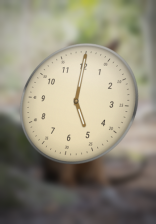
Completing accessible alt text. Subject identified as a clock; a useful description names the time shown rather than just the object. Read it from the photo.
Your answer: 5:00
